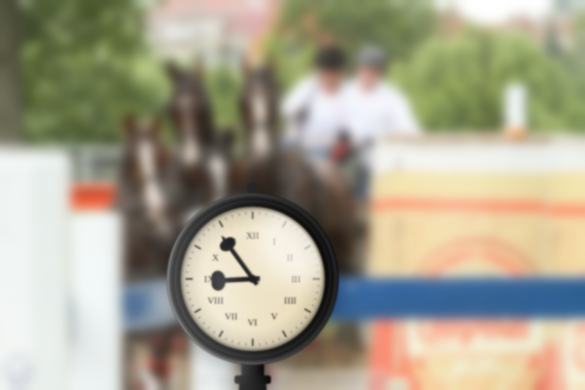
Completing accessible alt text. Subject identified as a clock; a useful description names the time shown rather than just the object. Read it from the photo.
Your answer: 8:54
